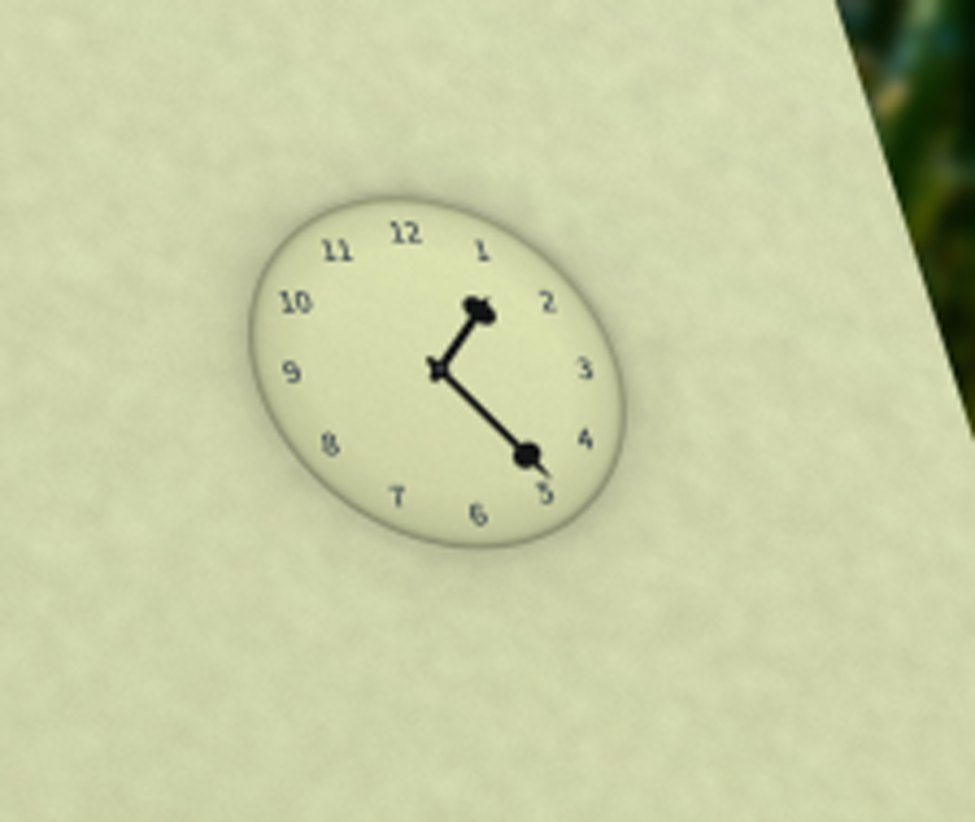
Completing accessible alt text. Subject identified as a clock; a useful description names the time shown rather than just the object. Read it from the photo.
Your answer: 1:24
